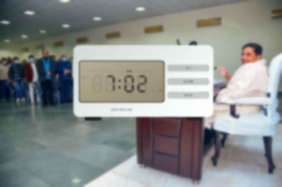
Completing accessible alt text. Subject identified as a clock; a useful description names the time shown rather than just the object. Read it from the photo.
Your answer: 7:02
